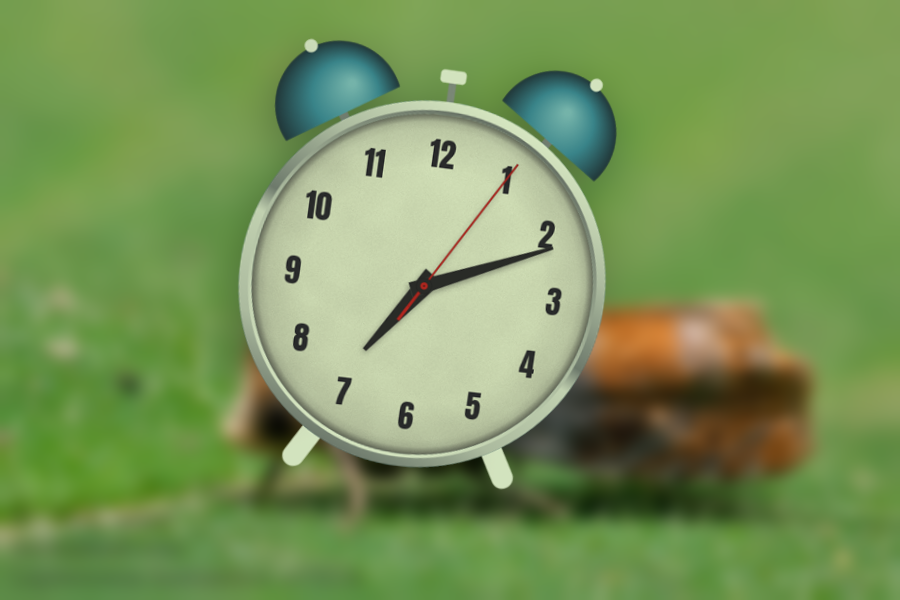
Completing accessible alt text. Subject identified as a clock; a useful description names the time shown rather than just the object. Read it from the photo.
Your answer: 7:11:05
